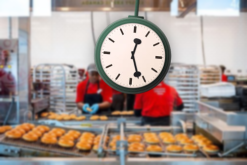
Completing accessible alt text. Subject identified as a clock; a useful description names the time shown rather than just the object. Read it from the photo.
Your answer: 12:27
